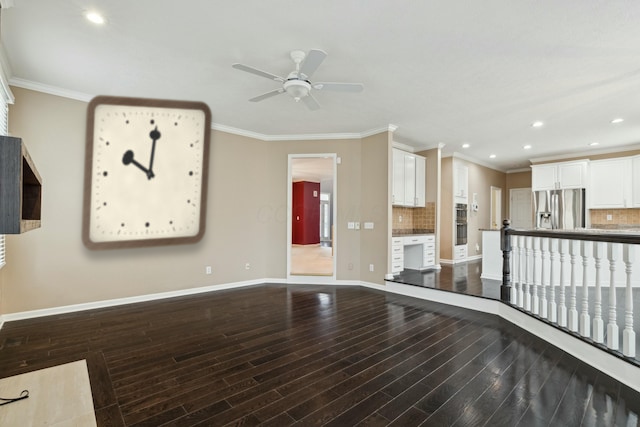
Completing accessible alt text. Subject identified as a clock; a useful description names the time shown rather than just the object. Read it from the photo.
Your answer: 10:01
